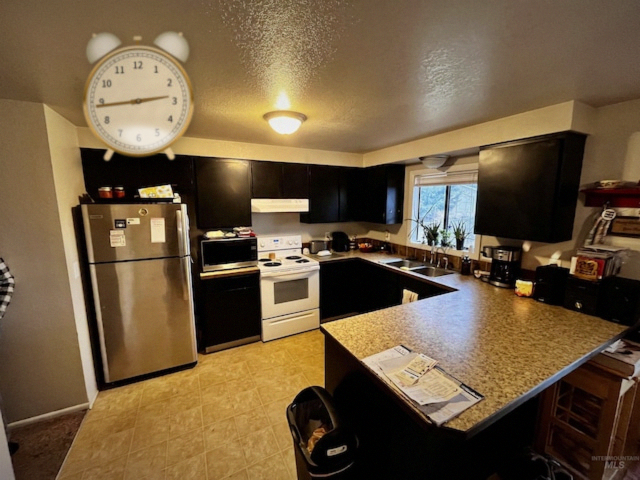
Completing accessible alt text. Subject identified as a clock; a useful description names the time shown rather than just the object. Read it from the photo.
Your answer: 2:44
